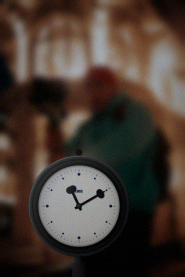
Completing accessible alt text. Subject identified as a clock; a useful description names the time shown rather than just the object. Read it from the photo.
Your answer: 11:10
